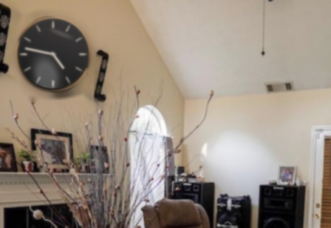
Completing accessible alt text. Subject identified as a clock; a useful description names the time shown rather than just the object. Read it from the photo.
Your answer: 4:47
